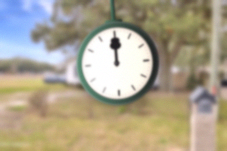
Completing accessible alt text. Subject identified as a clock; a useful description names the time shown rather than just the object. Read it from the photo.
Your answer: 12:00
